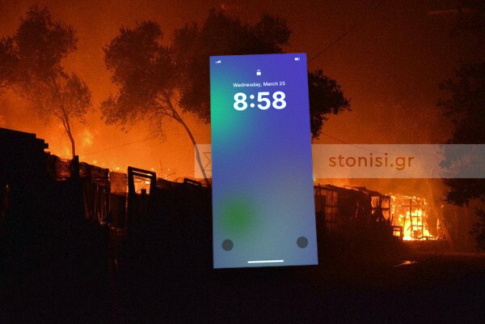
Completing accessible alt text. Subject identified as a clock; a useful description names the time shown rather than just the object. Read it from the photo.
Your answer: 8:58
